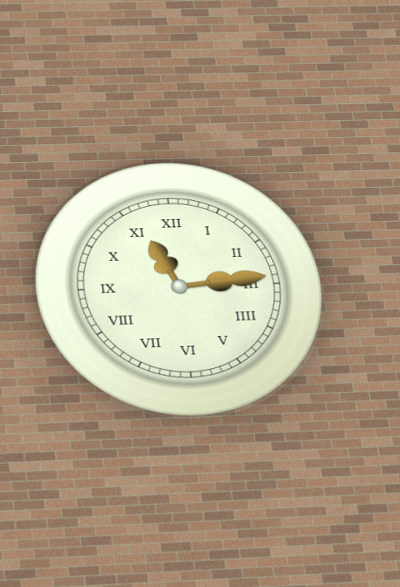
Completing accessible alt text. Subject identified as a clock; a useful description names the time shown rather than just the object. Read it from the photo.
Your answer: 11:14
